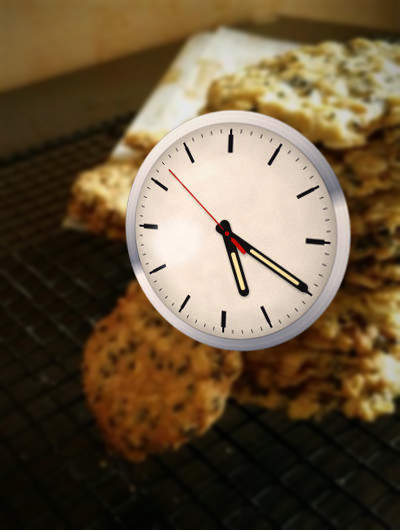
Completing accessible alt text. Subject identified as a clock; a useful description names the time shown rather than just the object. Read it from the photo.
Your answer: 5:19:52
